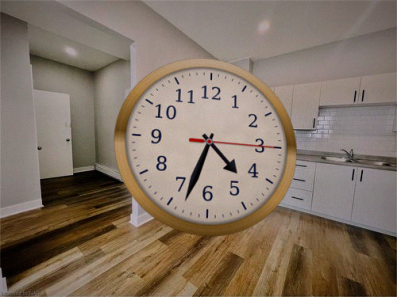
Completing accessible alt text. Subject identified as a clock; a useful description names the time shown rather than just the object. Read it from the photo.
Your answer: 4:33:15
